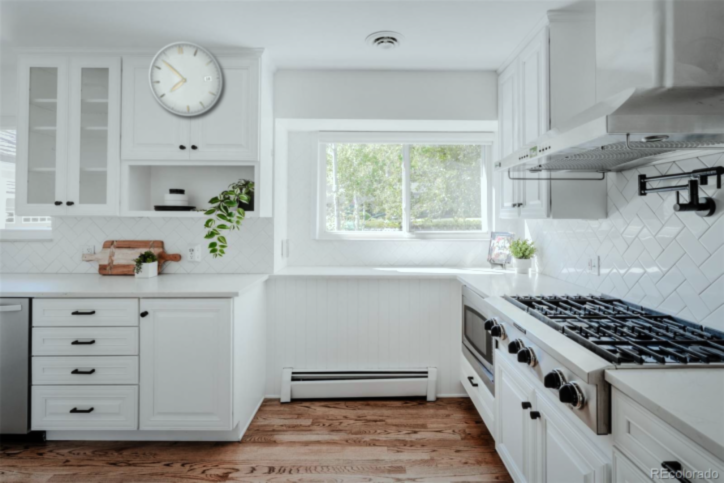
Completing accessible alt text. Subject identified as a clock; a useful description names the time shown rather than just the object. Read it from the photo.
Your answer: 7:53
